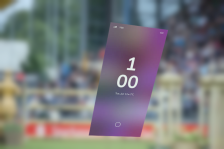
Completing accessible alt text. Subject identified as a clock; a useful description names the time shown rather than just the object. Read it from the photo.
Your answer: 1:00
